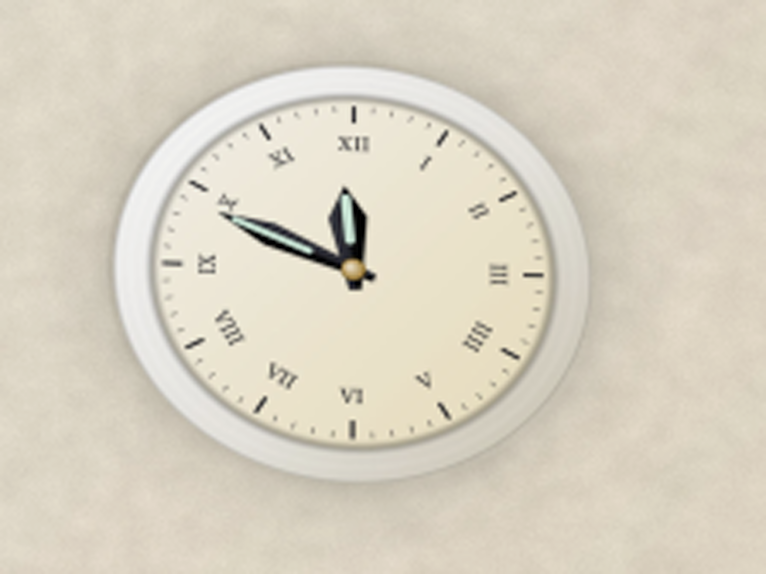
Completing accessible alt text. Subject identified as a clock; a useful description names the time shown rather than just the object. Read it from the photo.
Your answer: 11:49
